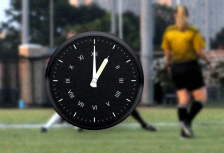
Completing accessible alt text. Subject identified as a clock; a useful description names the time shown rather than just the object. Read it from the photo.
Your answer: 1:00
